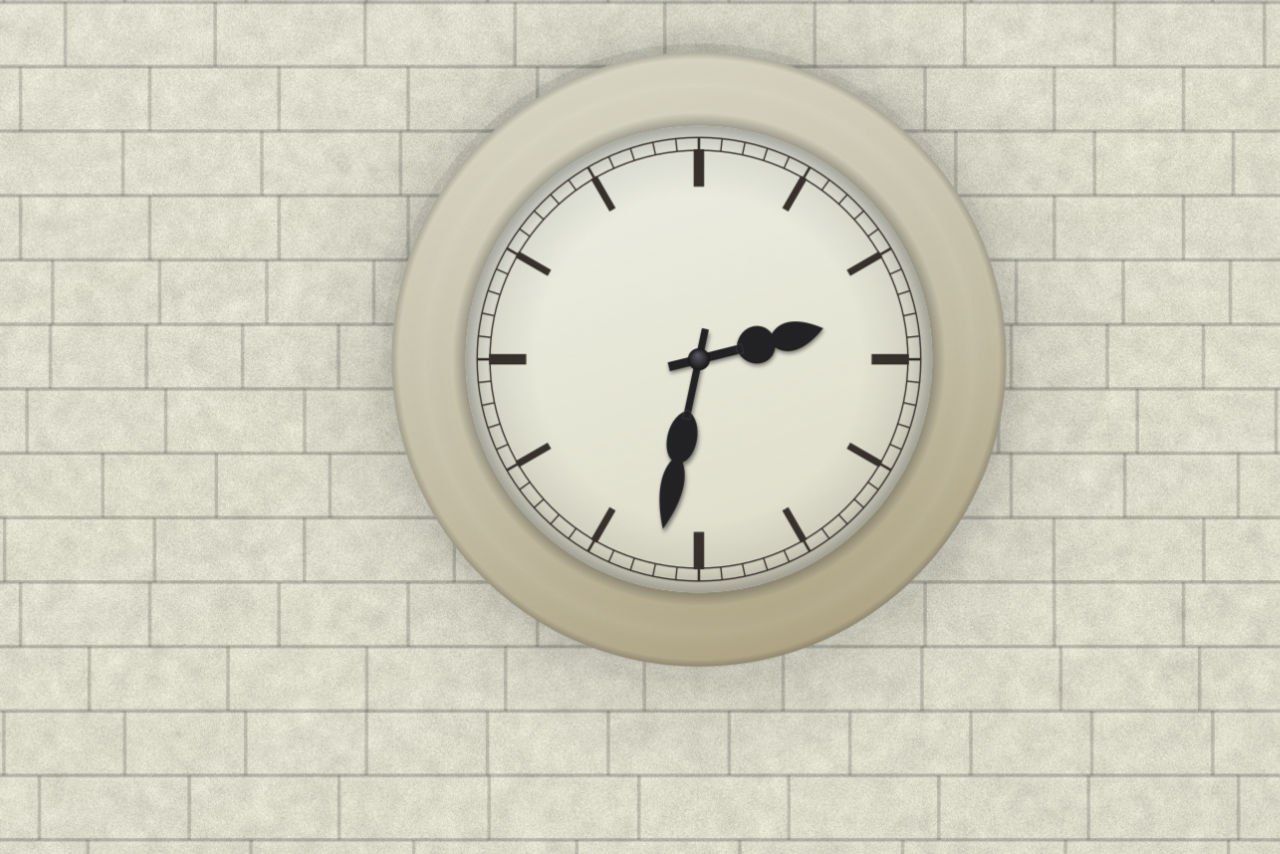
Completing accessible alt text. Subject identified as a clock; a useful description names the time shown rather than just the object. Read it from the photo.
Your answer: 2:32
